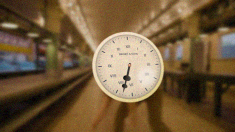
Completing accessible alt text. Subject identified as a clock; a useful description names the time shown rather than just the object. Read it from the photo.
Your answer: 6:33
